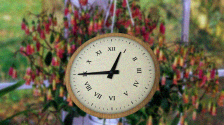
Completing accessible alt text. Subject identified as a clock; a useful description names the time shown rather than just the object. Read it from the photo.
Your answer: 12:45
